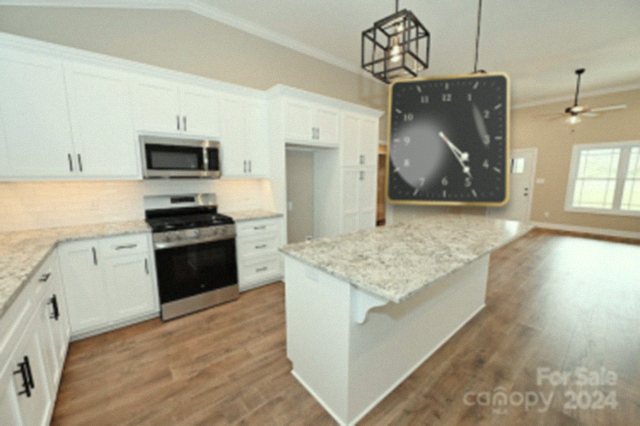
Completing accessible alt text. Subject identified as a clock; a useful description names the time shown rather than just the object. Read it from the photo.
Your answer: 4:24
